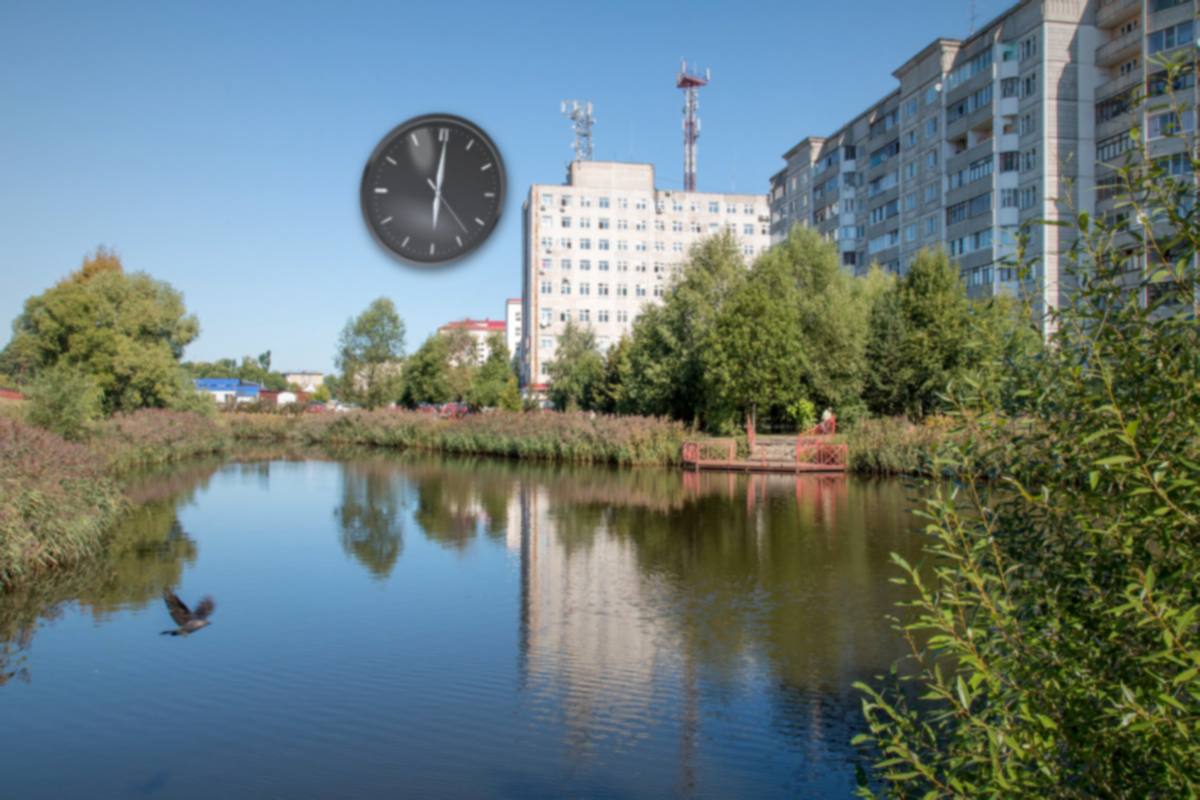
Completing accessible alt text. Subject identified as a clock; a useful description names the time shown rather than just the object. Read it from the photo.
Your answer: 6:00:23
